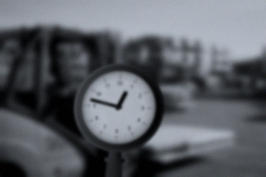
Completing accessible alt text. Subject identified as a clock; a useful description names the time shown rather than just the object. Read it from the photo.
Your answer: 12:47
